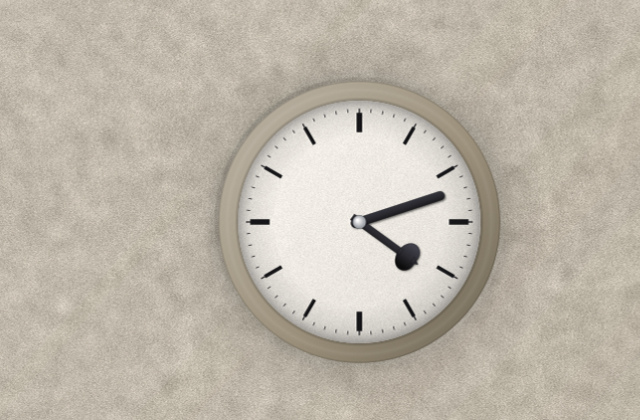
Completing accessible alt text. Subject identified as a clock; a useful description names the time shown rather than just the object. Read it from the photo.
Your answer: 4:12
